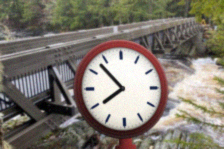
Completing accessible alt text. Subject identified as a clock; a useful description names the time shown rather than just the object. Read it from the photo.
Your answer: 7:53
